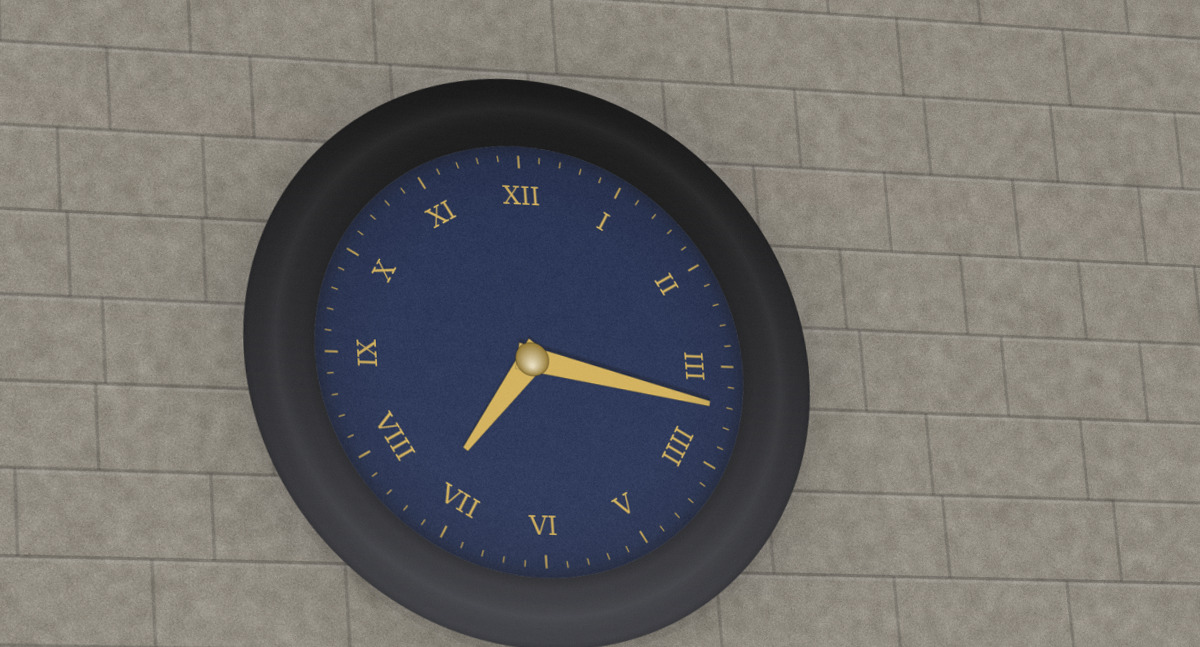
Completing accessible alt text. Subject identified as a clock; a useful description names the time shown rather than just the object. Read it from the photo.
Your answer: 7:17
